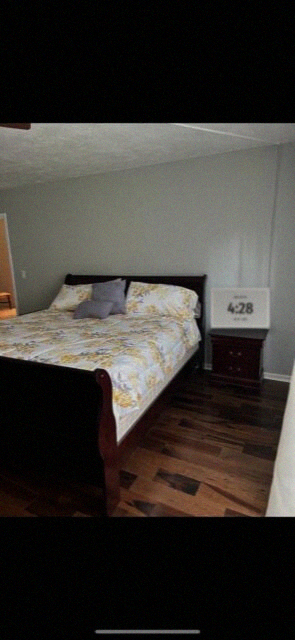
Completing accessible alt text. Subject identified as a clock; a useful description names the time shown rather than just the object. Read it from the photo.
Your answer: 4:28
